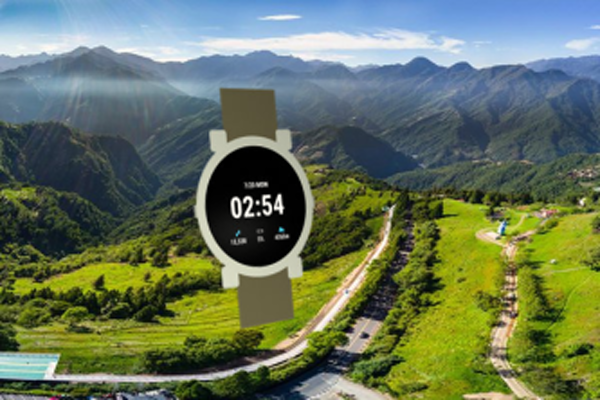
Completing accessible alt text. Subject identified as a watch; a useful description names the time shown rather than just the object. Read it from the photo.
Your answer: 2:54
